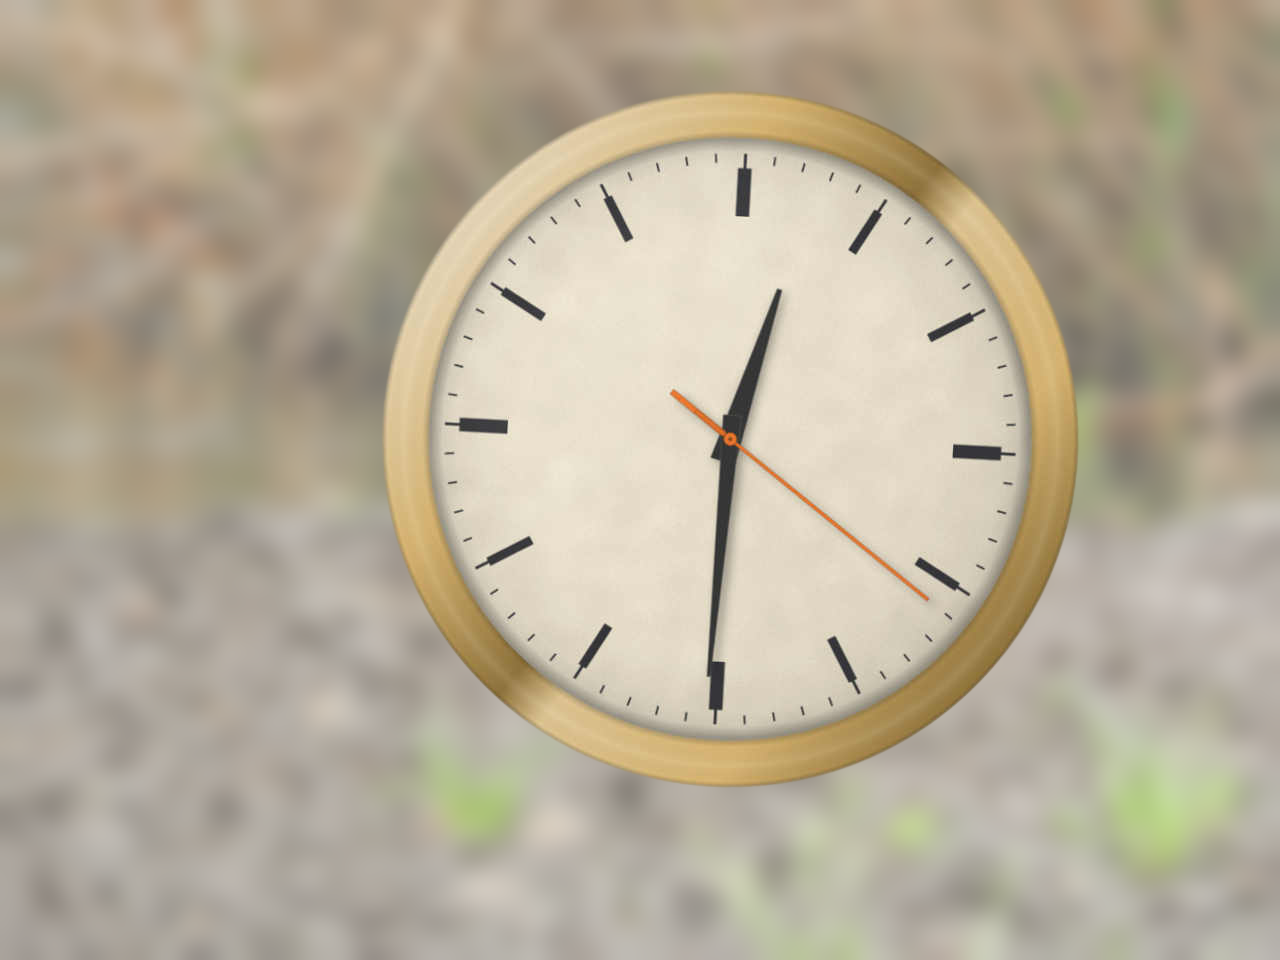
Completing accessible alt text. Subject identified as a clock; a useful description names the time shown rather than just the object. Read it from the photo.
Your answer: 12:30:21
